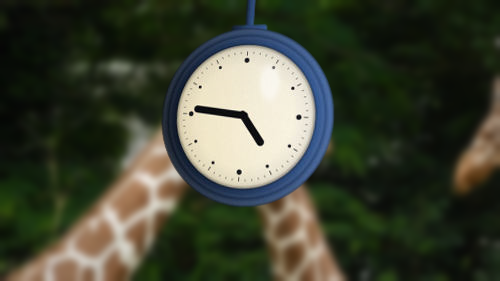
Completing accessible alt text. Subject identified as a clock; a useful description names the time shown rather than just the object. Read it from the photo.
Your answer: 4:46
